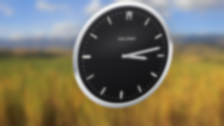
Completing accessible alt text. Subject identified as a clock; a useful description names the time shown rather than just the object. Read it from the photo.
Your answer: 3:13
